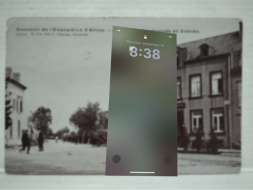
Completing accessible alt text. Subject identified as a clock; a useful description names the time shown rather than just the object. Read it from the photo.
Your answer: 8:38
